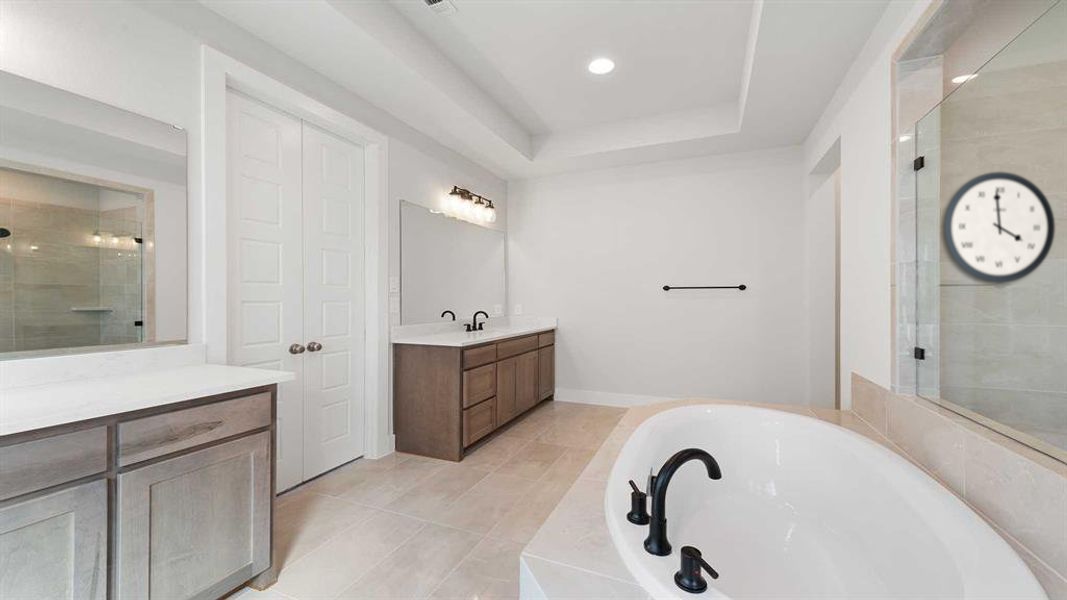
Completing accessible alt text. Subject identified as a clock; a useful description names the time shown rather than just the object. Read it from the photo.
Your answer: 3:59
